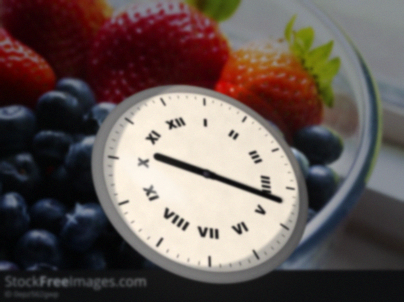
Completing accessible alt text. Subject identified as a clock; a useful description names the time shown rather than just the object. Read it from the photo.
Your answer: 10:22
